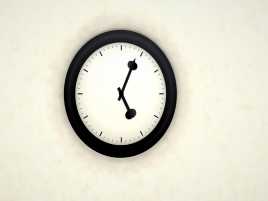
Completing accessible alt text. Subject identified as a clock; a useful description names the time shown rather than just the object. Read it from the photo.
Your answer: 5:04
